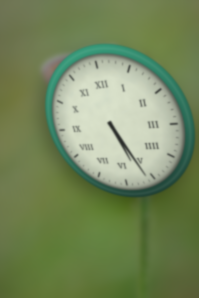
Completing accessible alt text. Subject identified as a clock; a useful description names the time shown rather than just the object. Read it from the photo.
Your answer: 5:26
